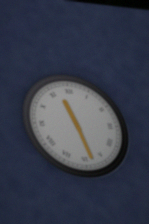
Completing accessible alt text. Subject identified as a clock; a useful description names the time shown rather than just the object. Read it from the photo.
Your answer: 11:28
